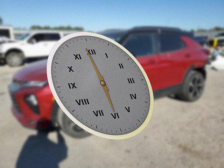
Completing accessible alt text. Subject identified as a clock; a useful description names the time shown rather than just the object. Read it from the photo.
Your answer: 5:59
